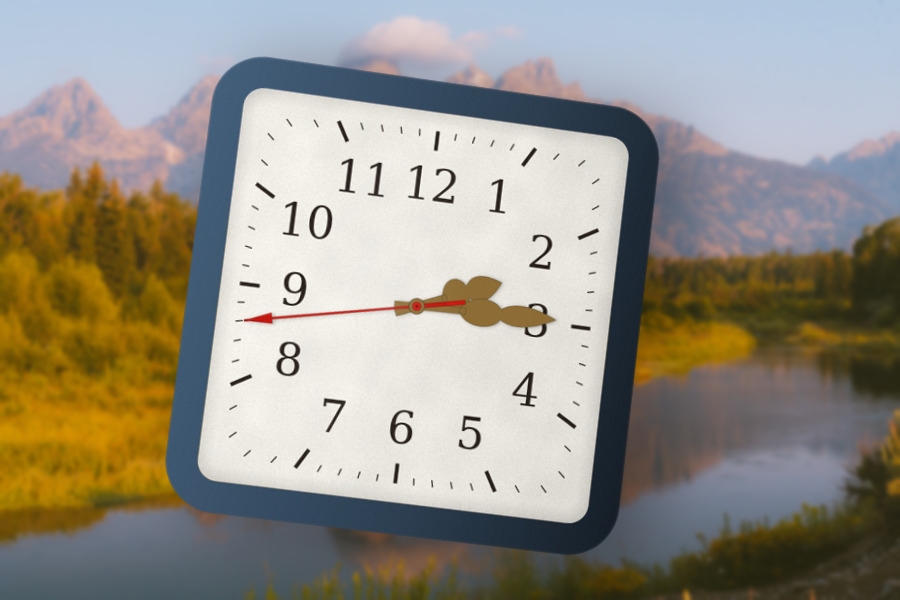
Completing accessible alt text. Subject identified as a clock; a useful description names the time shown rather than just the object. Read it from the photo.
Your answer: 2:14:43
